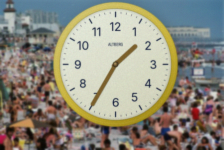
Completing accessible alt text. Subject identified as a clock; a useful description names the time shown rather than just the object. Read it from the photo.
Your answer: 1:35
